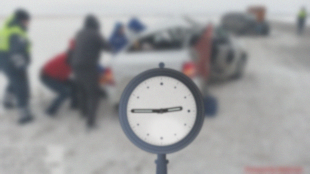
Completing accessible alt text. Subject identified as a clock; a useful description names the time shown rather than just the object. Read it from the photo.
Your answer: 2:45
